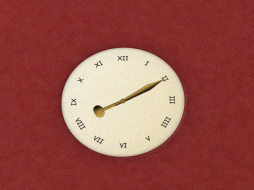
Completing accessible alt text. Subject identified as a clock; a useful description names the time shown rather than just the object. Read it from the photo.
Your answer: 8:10
